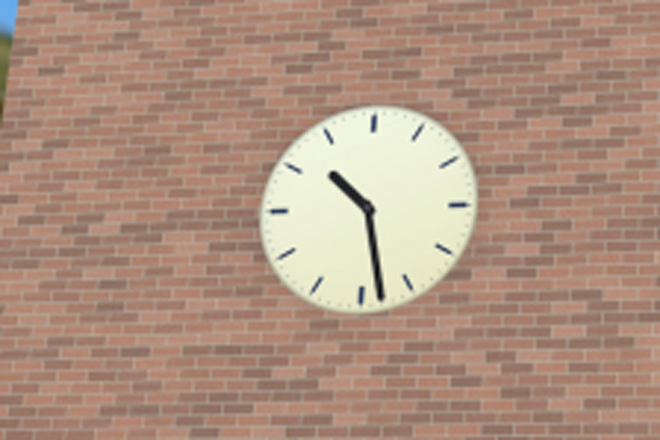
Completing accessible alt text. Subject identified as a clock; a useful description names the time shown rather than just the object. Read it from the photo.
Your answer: 10:28
